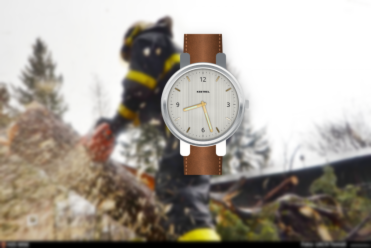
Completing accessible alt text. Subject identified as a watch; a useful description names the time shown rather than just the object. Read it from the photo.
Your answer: 8:27
